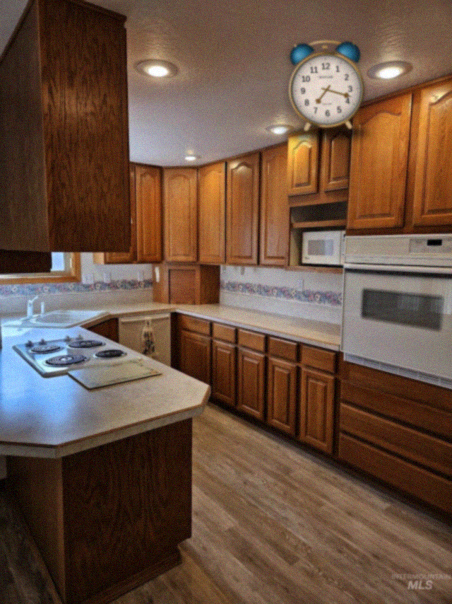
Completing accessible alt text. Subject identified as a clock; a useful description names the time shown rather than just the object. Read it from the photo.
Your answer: 7:18
